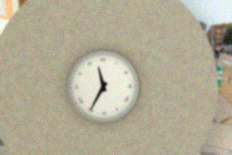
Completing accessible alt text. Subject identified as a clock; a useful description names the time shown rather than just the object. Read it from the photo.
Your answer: 11:35
